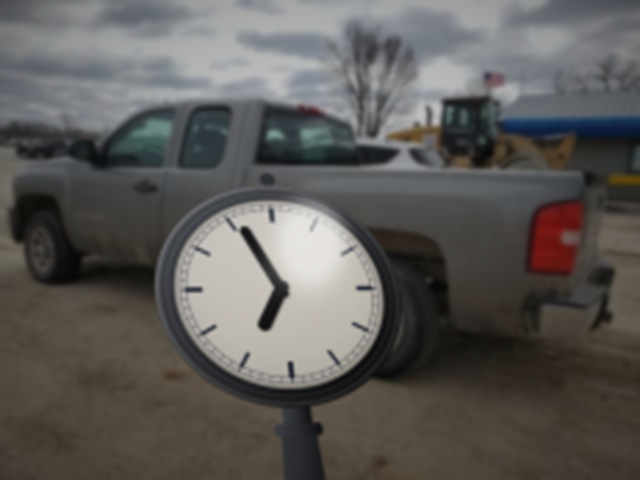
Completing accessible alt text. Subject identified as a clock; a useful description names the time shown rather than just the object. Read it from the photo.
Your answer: 6:56
